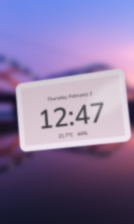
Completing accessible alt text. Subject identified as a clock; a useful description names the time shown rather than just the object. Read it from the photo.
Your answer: 12:47
